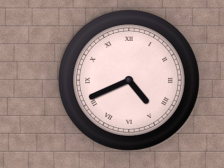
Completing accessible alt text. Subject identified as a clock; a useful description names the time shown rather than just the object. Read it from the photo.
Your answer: 4:41
